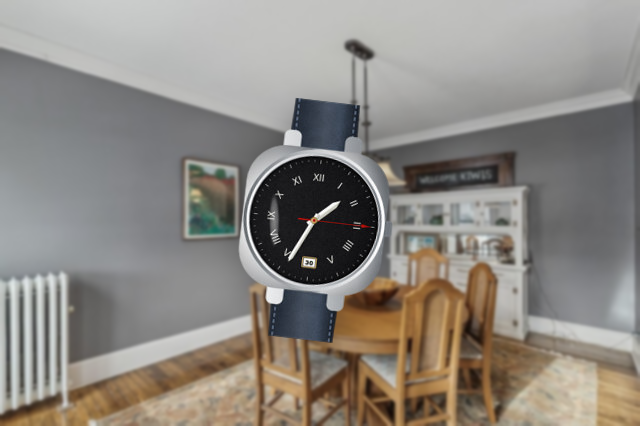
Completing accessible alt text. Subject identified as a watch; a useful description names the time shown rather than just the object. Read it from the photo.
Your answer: 1:34:15
